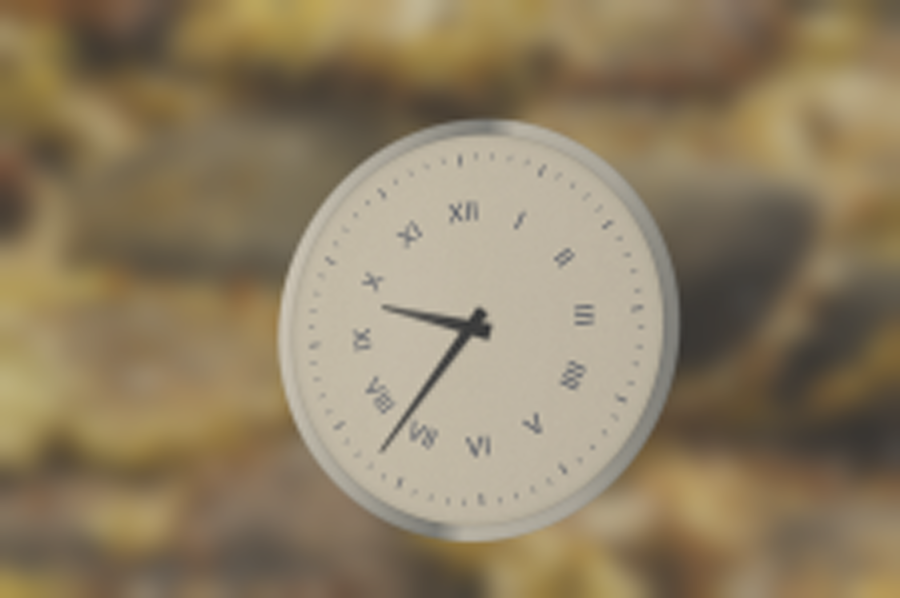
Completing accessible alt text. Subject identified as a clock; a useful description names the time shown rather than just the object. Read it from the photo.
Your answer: 9:37
